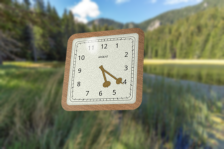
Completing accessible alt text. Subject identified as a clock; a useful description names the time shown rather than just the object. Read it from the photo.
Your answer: 5:21
